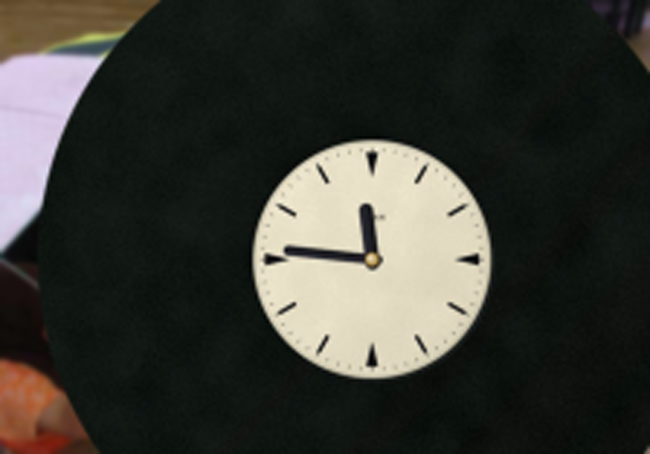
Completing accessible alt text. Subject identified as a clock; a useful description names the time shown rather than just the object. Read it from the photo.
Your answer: 11:46
